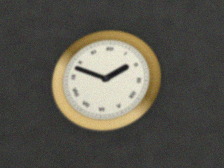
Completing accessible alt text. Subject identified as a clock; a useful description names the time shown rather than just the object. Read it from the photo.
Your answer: 1:48
